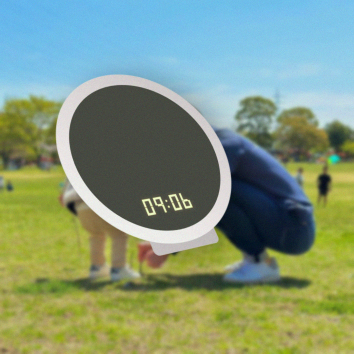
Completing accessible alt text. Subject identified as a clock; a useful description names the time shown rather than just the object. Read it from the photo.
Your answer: 9:06
